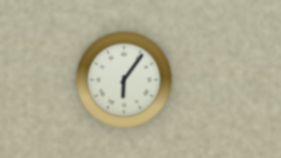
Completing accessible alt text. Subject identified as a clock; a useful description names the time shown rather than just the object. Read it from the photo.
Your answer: 6:06
